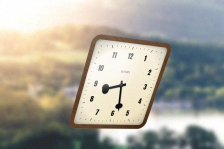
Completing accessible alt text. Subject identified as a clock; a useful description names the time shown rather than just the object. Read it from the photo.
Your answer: 8:28
